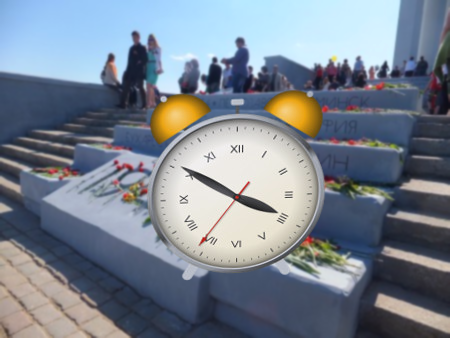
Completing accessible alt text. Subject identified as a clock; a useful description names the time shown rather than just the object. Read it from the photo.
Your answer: 3:50:36
